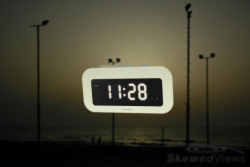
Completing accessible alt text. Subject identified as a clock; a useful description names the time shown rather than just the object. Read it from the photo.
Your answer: 11:28
